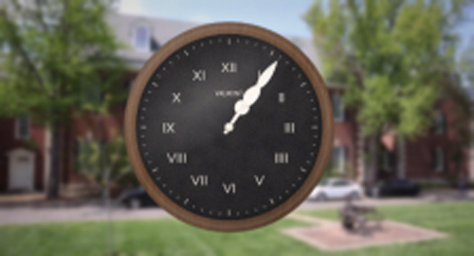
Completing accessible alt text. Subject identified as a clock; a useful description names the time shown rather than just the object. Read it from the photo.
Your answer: 1:06
